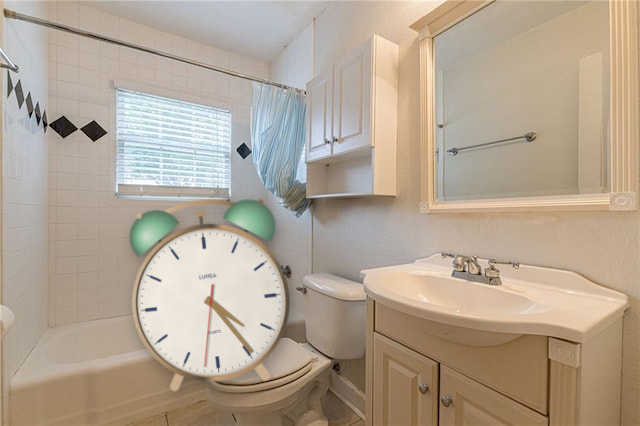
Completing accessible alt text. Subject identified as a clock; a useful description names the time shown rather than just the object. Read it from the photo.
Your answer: 4:24:32
